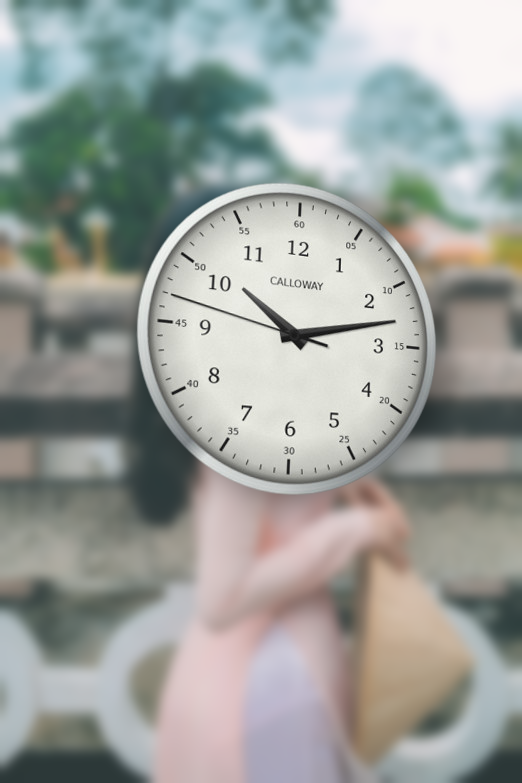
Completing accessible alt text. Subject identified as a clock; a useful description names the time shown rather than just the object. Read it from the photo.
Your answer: 10:12:47
